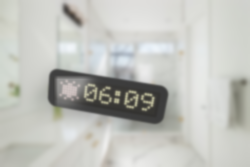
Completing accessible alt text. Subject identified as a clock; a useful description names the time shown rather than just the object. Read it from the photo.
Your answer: 6:09
